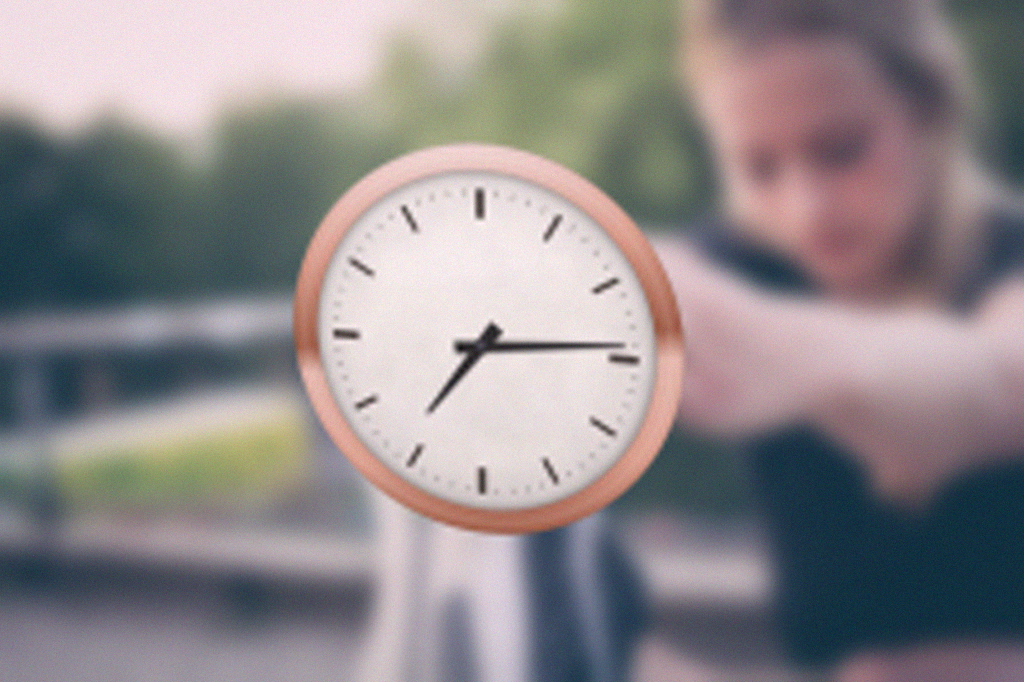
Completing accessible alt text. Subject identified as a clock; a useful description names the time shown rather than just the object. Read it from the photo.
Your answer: 7:14
